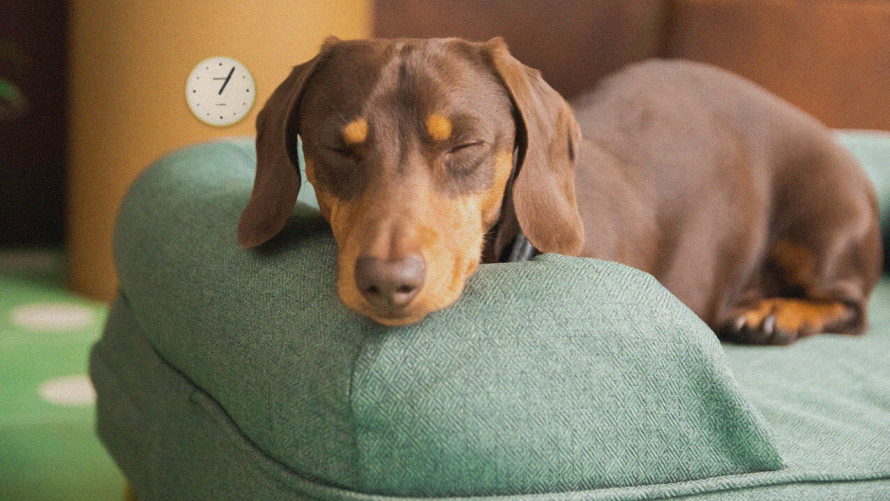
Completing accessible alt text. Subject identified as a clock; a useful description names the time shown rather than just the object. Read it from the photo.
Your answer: 1:05
